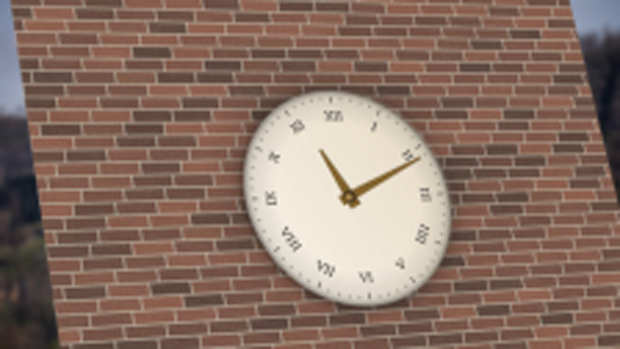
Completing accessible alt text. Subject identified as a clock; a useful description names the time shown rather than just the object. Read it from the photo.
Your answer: 11:11
